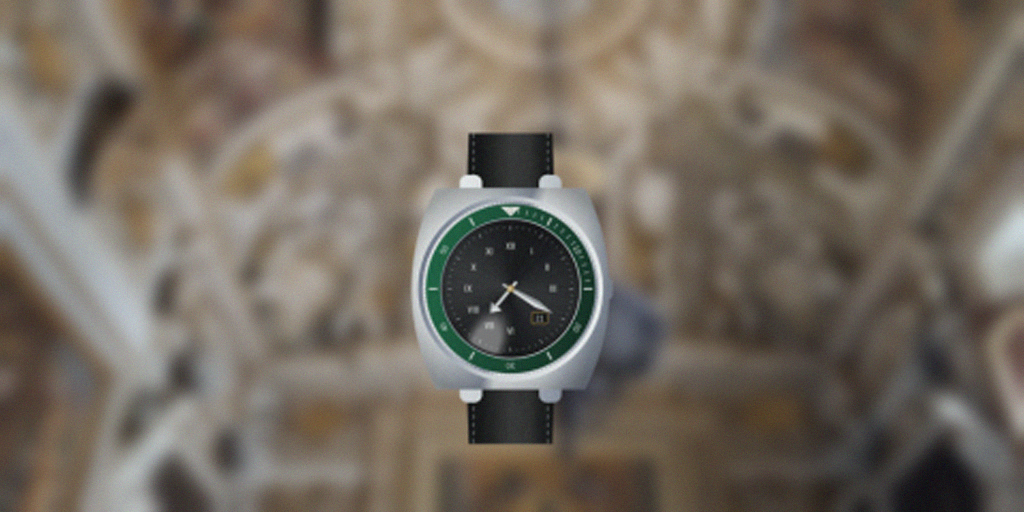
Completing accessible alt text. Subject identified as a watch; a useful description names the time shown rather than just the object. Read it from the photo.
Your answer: 7:20
